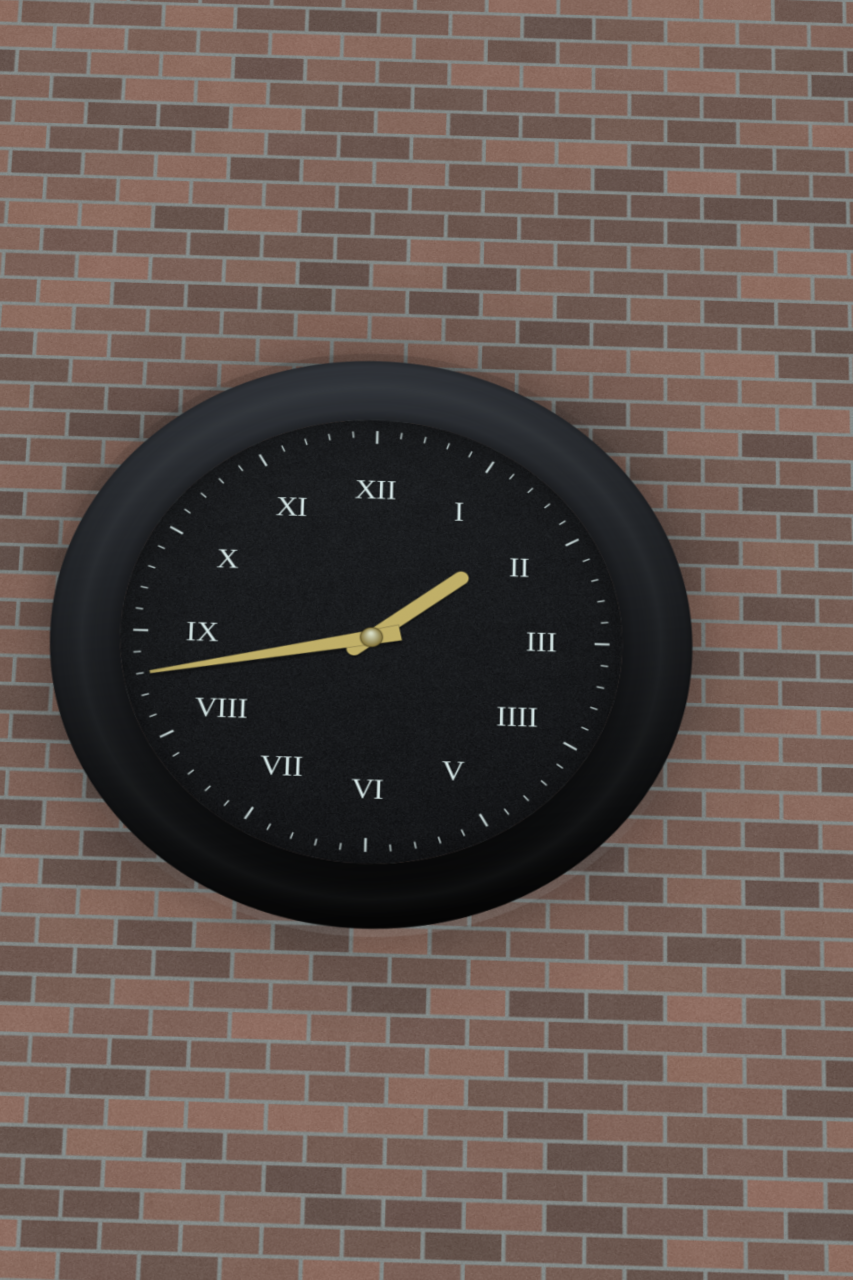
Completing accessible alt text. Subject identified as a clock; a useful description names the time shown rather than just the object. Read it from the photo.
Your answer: 1:43
